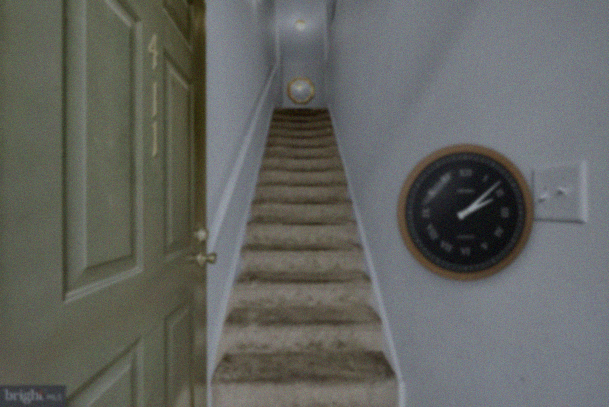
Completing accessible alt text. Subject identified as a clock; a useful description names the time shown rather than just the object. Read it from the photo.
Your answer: 2:08
